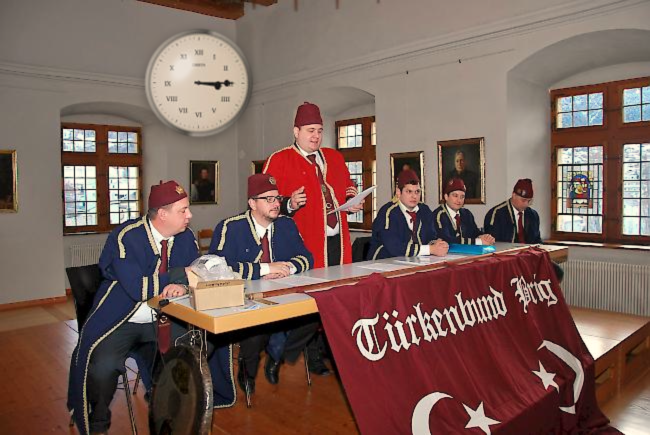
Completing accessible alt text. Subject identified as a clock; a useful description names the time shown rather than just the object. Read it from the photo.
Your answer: 3:15
